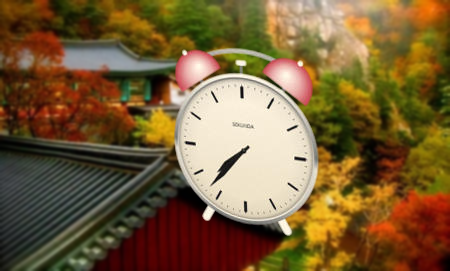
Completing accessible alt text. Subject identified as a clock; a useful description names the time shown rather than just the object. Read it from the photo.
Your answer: 7:37
